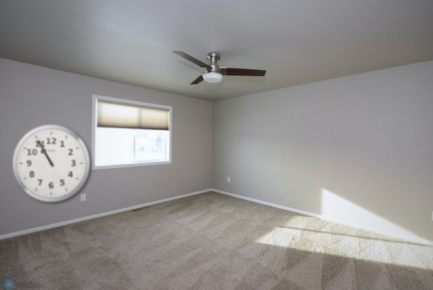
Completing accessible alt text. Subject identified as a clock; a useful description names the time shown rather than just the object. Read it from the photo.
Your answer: 10:55
